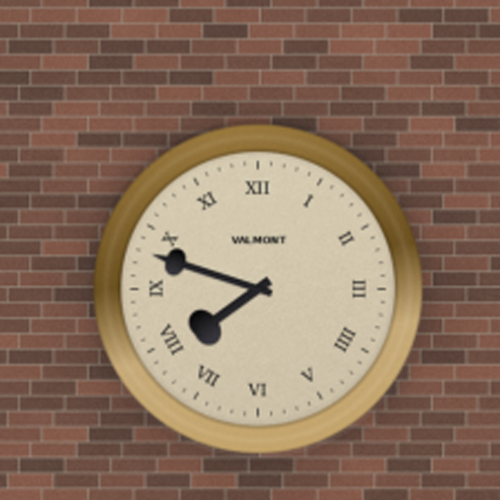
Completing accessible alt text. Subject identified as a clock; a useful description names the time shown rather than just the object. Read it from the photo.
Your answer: 7:48
